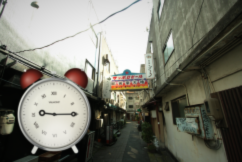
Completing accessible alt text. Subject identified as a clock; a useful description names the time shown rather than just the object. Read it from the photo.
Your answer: 9:15
